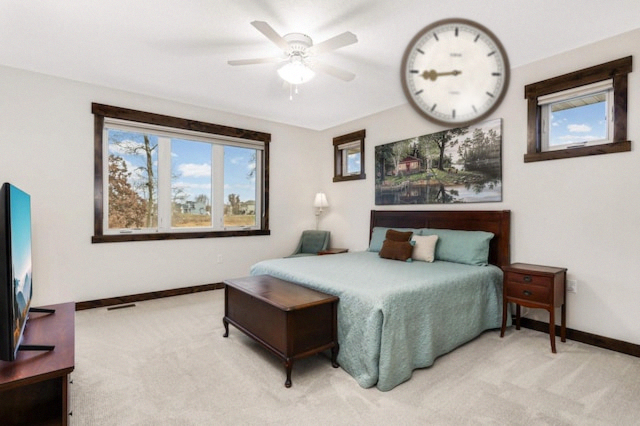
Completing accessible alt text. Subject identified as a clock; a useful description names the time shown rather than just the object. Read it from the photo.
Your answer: 8:44
